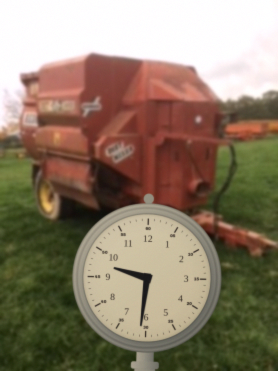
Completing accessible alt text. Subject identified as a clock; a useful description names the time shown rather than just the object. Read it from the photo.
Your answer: 9:31
